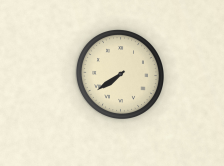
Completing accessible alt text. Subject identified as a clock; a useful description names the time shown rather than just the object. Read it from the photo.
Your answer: 7:39
